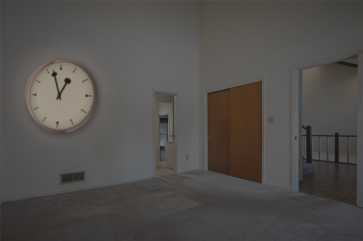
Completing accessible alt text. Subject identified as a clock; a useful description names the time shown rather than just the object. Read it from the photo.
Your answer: 12:57
